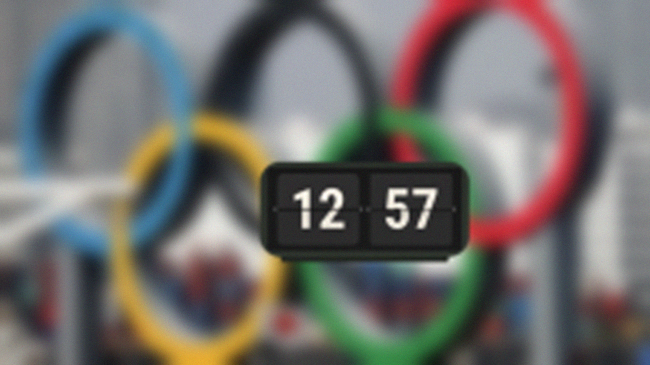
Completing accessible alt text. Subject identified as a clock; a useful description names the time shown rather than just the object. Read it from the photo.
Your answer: 12:57
